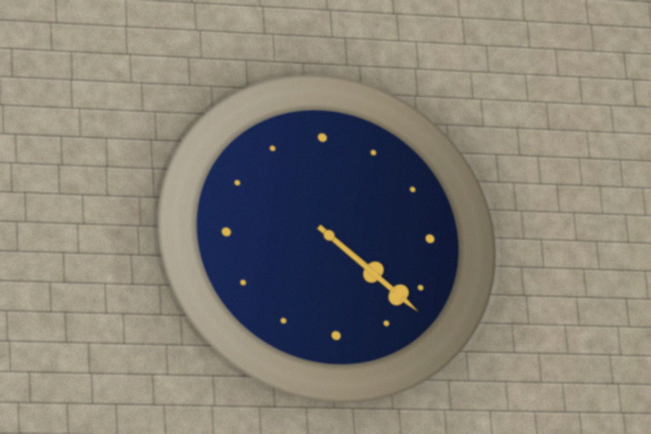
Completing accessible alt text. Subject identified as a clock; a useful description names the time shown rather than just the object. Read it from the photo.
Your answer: 4:22
